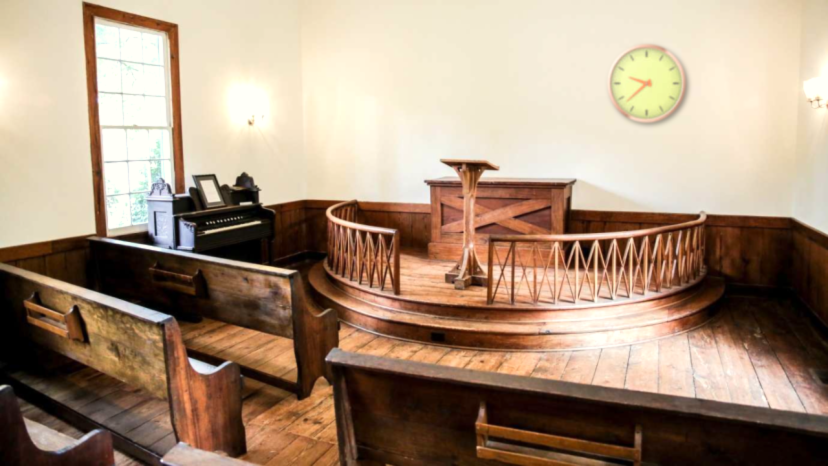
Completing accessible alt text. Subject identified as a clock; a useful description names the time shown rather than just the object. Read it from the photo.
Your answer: 9:38
